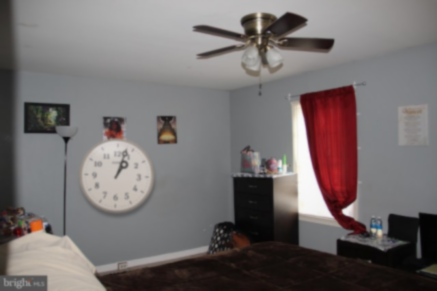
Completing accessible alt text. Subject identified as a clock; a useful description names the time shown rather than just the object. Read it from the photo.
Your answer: 1:03
